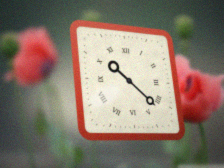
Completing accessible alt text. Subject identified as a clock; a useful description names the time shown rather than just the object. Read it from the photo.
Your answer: 10:22
